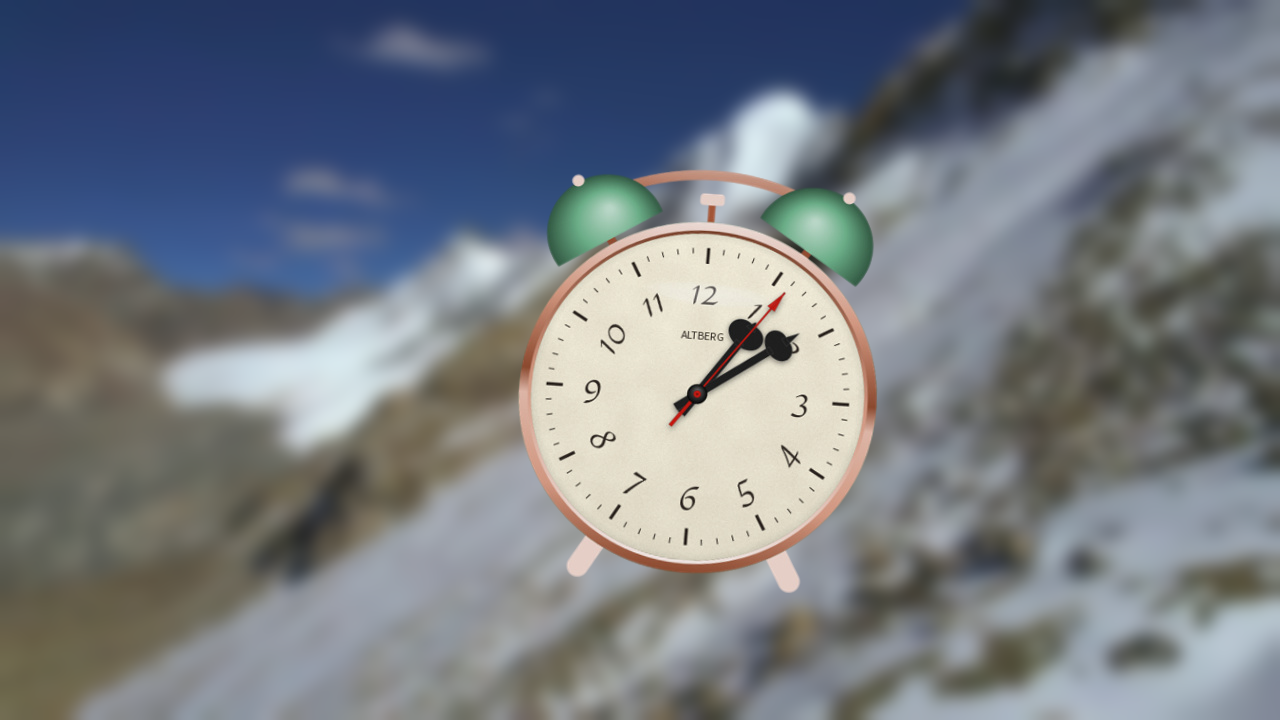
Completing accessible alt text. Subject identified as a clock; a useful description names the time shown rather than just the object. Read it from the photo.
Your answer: 1:09:06
